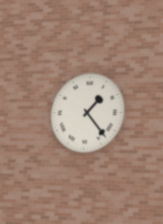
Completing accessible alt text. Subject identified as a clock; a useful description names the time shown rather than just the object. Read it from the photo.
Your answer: 1:23
